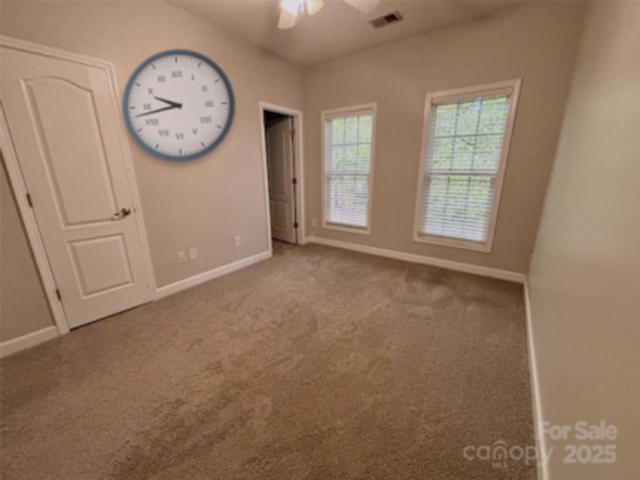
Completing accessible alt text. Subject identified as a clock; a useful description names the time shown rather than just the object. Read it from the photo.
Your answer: 9:43
